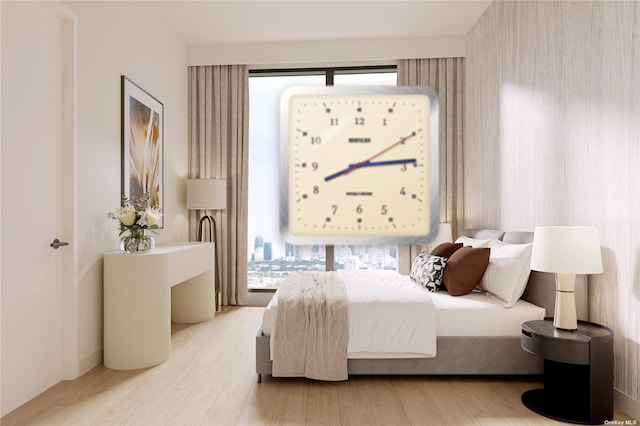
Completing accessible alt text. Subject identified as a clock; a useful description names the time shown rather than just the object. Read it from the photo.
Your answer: 8:14:10
